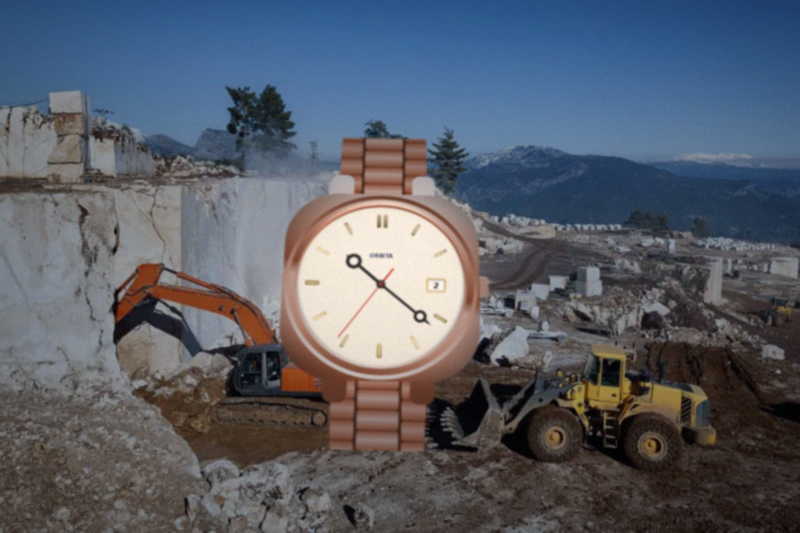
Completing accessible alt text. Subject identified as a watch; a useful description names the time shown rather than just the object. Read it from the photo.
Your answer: 10:21:36
